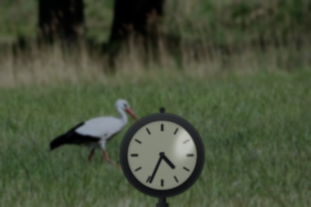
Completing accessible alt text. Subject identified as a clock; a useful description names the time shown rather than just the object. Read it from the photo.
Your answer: 4:34
